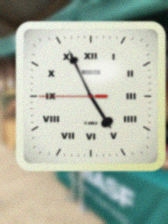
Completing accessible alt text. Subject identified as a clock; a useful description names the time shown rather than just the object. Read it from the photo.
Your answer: 4:55:45
